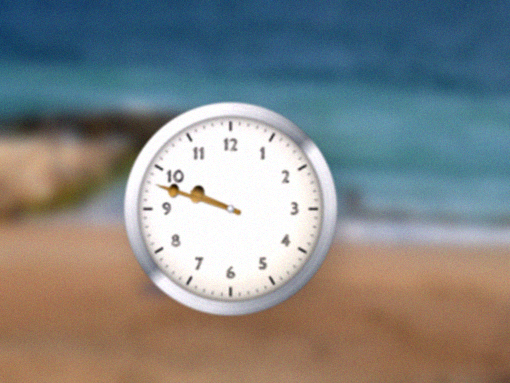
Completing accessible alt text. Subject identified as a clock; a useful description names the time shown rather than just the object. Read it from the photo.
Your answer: 9:48
